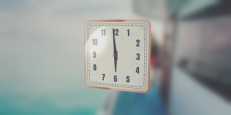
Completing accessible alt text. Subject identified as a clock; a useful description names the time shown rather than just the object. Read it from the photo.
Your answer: 5:59
